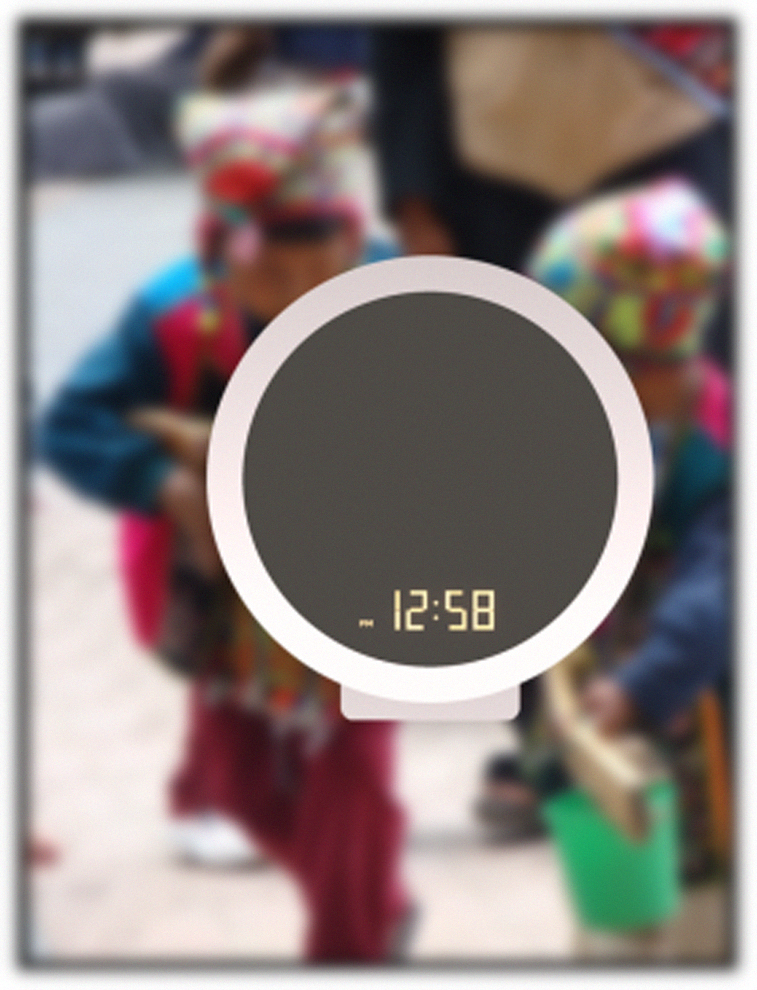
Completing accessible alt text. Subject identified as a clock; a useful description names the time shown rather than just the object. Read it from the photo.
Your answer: 12:58
